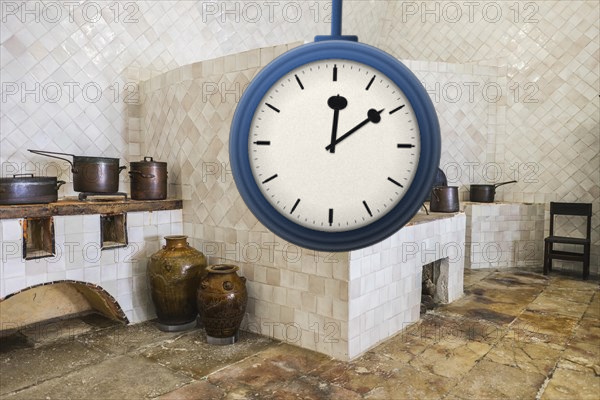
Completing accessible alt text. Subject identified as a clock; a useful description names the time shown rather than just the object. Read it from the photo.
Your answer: 12:09
